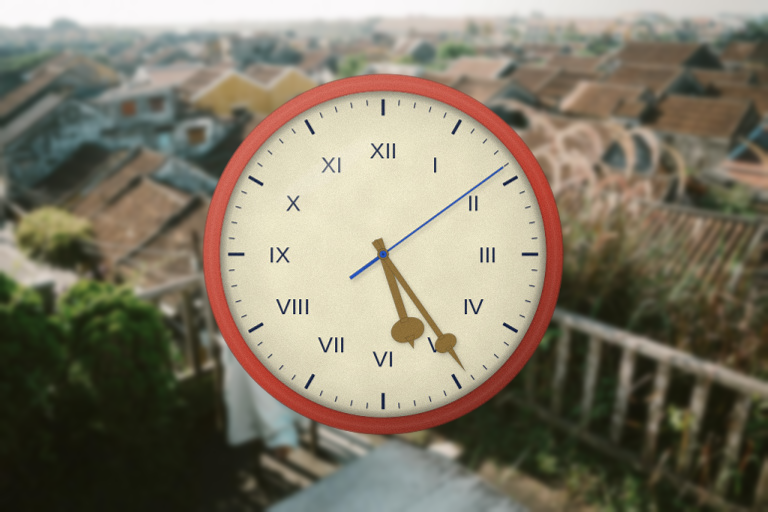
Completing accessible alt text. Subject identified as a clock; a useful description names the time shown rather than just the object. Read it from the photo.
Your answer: 5:24:09
